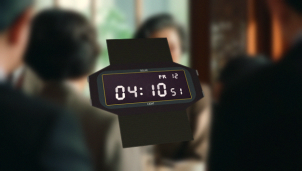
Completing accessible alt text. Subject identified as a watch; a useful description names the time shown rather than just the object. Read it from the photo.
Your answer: 4:10:51
